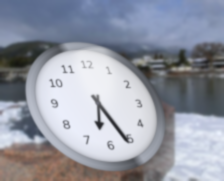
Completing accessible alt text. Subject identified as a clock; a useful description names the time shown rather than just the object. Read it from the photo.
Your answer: 6:26
